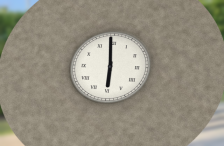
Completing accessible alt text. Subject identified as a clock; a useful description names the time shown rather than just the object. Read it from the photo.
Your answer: 5:59
